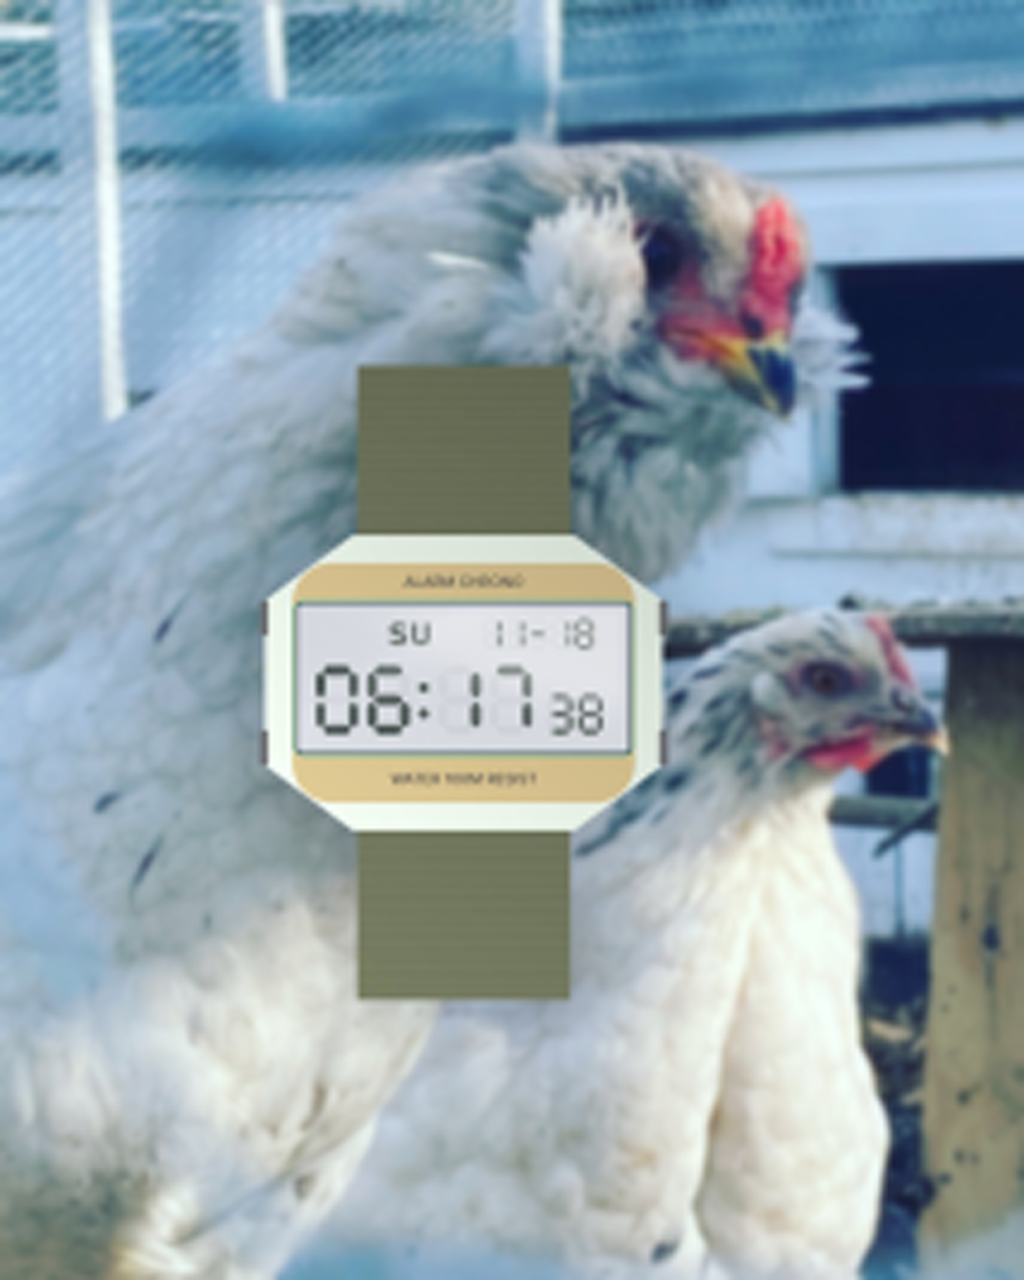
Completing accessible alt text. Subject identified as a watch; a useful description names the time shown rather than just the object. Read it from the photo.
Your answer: 6:17:38
